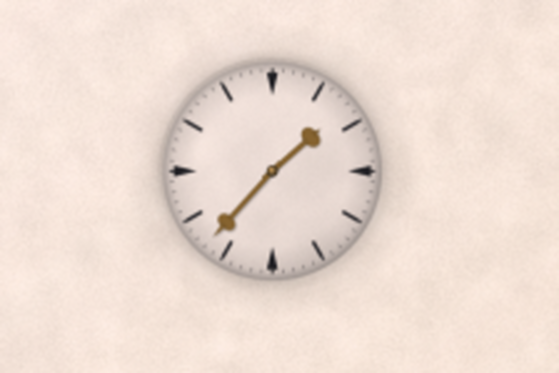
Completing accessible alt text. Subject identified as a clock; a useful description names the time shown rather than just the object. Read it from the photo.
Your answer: 1:37
